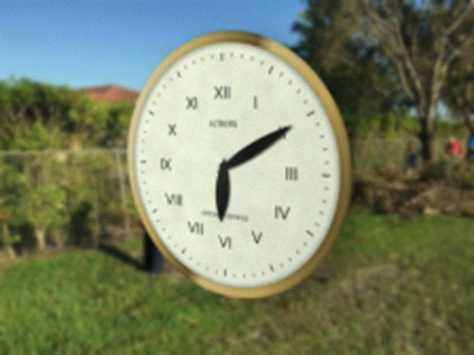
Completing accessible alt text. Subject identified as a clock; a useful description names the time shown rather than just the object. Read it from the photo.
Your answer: 6:10
